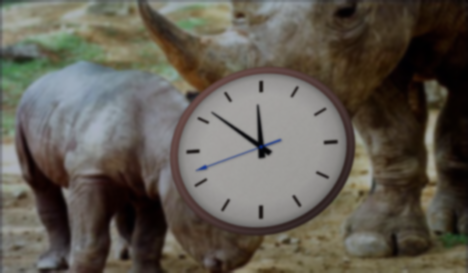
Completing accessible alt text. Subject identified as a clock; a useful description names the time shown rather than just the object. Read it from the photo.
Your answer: 11:51:42
